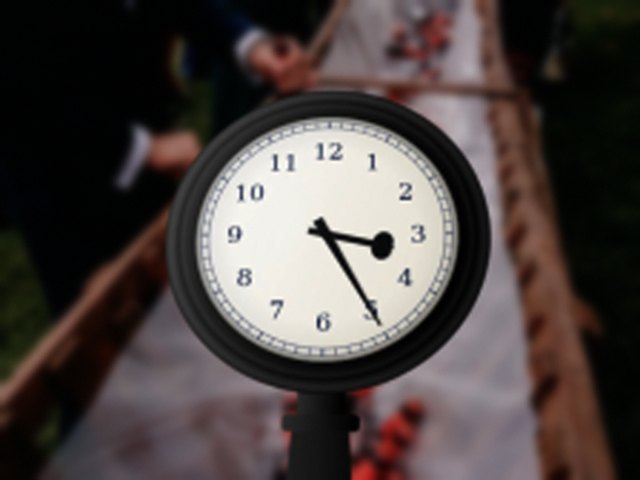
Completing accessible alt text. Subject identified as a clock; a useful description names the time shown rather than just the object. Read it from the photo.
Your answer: 3:25
